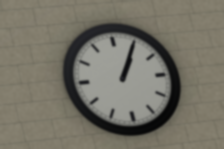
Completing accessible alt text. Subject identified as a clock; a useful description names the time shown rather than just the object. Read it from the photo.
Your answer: 1:05
